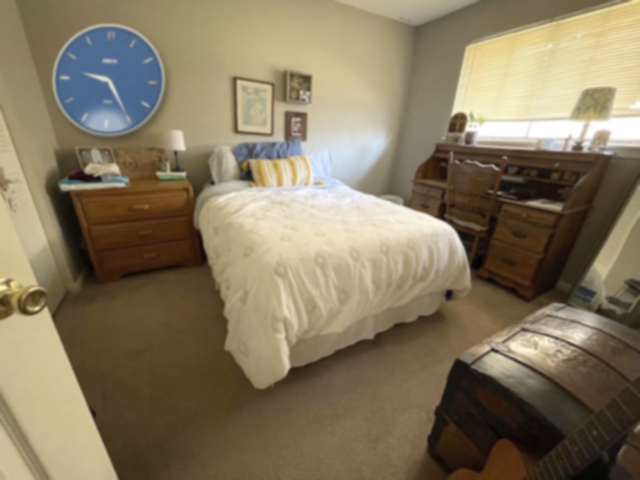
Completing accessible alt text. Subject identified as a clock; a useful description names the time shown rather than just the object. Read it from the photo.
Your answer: 9:25
